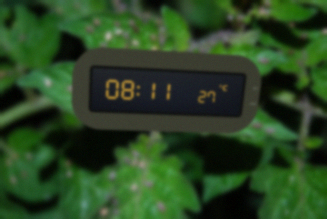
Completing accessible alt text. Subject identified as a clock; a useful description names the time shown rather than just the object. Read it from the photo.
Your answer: 8:11
